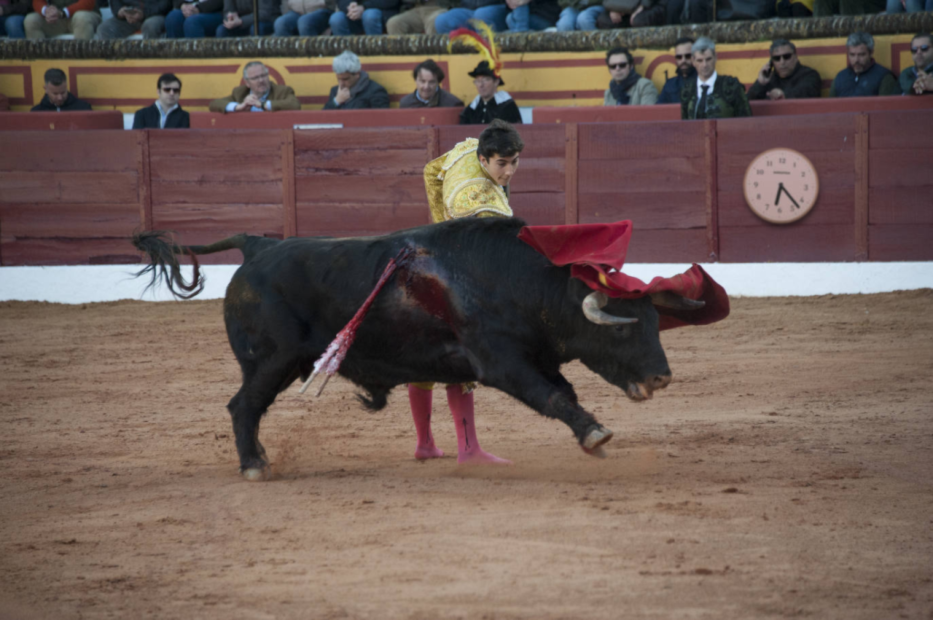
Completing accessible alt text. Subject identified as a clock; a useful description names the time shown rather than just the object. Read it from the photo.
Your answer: 6:23
